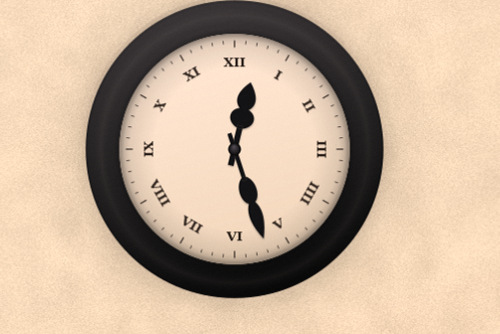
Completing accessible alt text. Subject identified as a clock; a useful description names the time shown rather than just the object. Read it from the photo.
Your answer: 12:27
